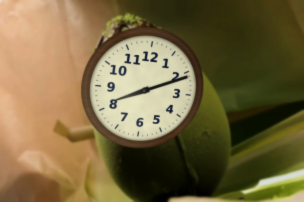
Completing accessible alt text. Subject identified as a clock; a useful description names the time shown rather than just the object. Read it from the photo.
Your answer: 8:11
